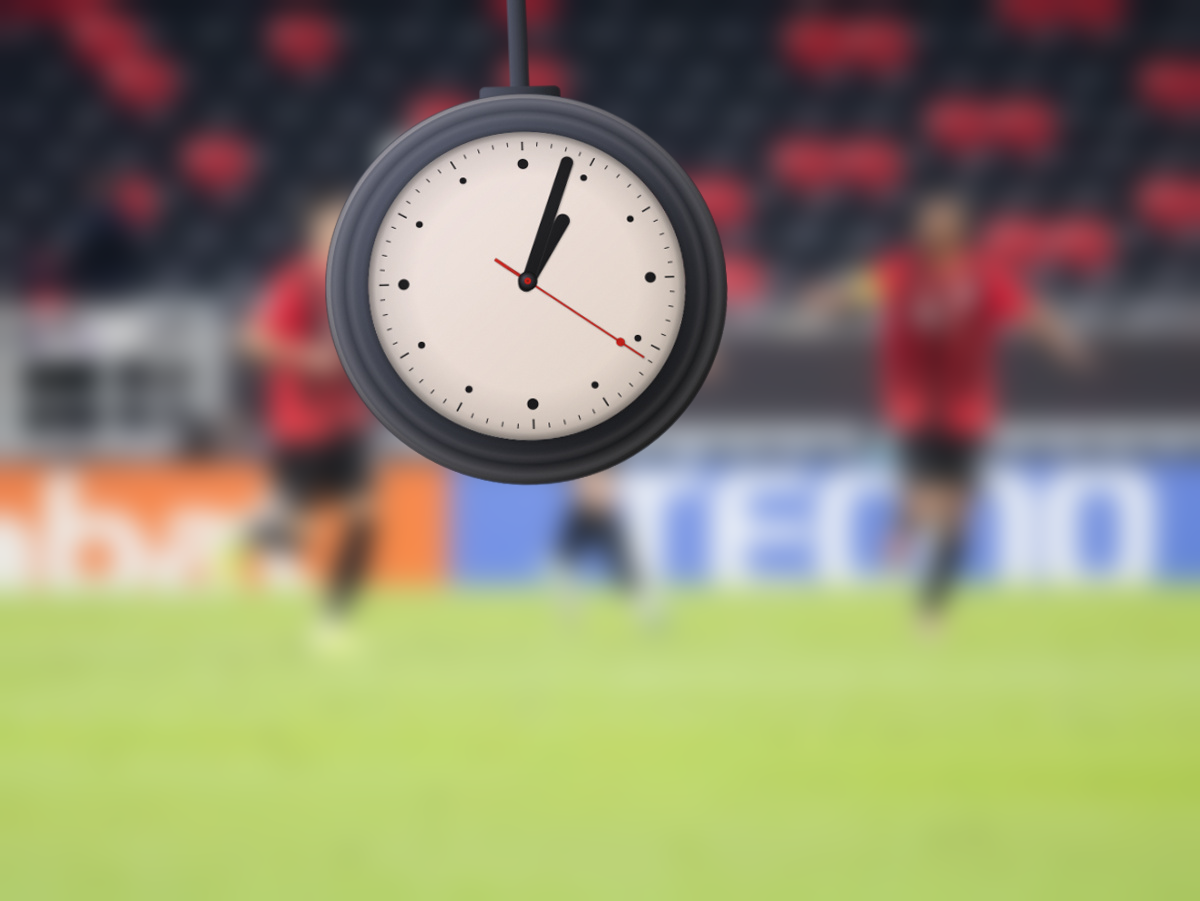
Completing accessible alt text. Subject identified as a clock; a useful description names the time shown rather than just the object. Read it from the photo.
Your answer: 1:03:21
